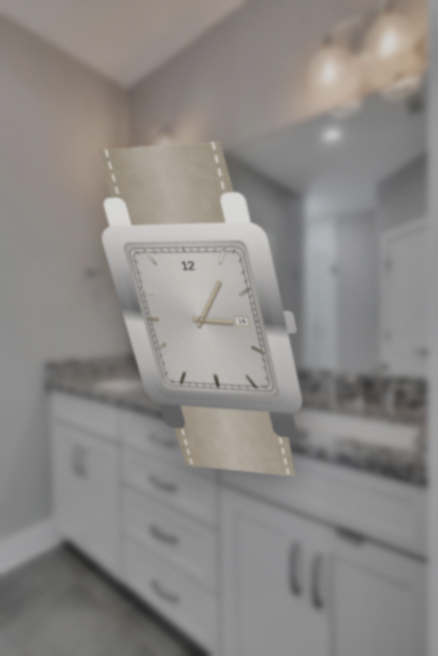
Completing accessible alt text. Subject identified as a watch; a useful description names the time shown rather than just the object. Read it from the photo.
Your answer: 3:06
